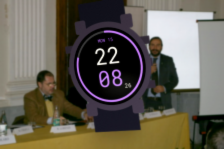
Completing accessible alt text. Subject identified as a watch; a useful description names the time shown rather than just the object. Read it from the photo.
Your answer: 22:08
